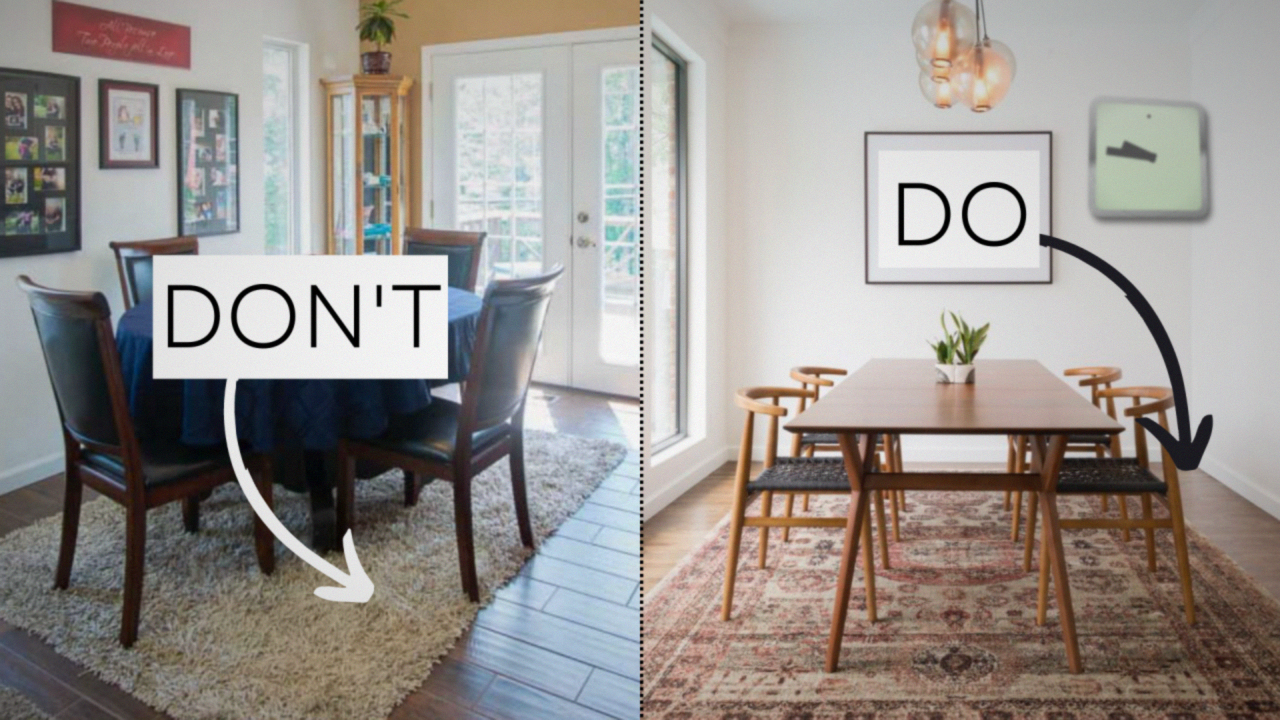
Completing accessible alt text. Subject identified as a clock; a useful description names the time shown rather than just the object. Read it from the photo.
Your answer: 9:46
